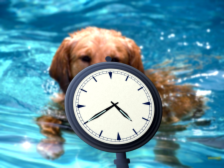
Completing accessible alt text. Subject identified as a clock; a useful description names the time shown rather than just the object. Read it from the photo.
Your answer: 4:40
